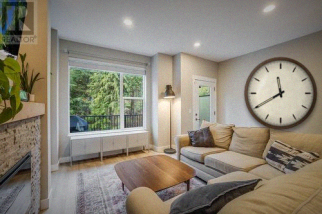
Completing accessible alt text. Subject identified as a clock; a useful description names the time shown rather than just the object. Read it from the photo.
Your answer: 11:40
